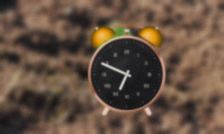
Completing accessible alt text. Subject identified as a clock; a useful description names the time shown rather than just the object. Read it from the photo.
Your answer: 6:49
